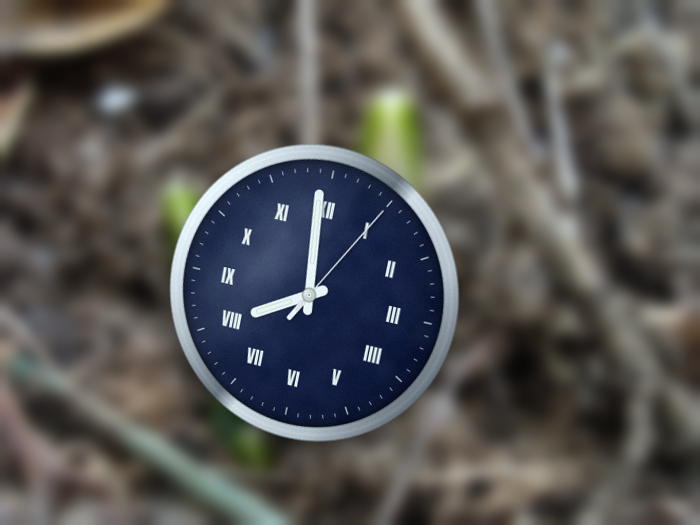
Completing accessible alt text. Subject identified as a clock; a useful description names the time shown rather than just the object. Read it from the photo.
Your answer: 7:59:05
